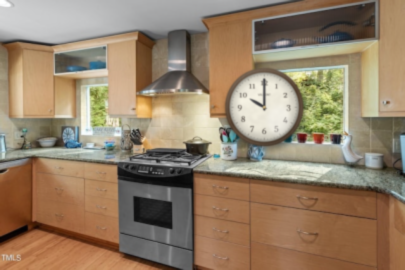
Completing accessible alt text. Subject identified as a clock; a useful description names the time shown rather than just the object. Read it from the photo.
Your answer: 10:00
